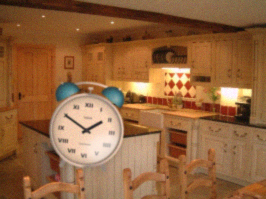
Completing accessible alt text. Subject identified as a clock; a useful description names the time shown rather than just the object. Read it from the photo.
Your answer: 1:50
